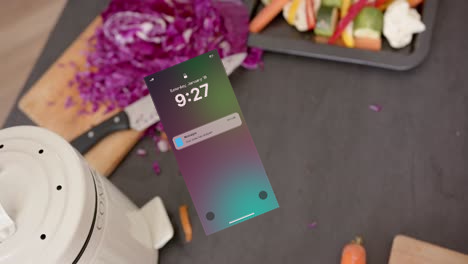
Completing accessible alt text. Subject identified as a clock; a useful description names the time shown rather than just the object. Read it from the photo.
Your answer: 9:27
